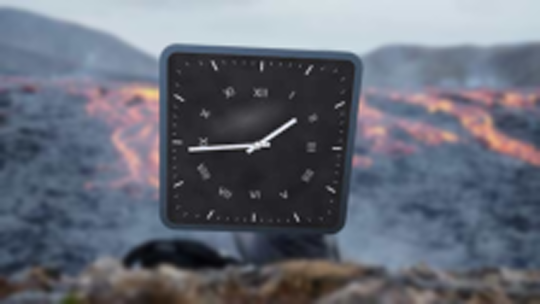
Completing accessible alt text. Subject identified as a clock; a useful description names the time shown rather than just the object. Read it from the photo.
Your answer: 1:44
